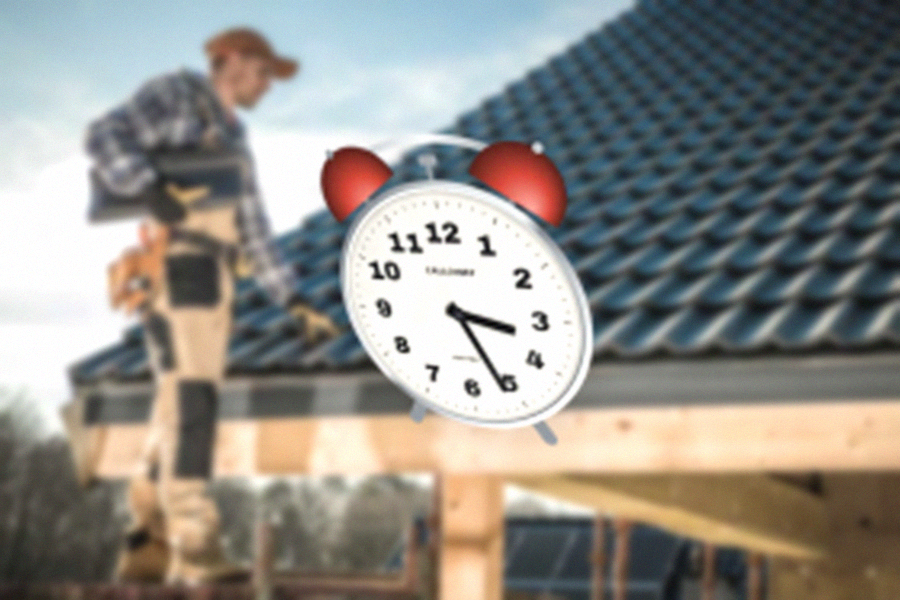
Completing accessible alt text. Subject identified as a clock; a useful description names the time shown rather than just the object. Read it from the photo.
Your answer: 3:26
